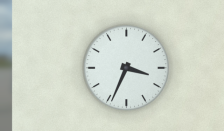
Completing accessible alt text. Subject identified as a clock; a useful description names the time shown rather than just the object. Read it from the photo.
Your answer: 3:34
